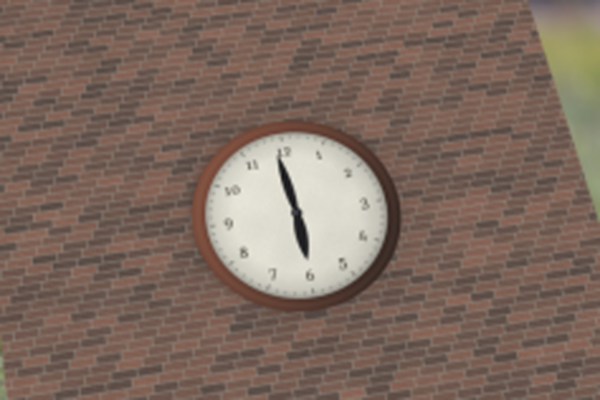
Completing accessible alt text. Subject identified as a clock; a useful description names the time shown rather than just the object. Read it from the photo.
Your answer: 5:59
